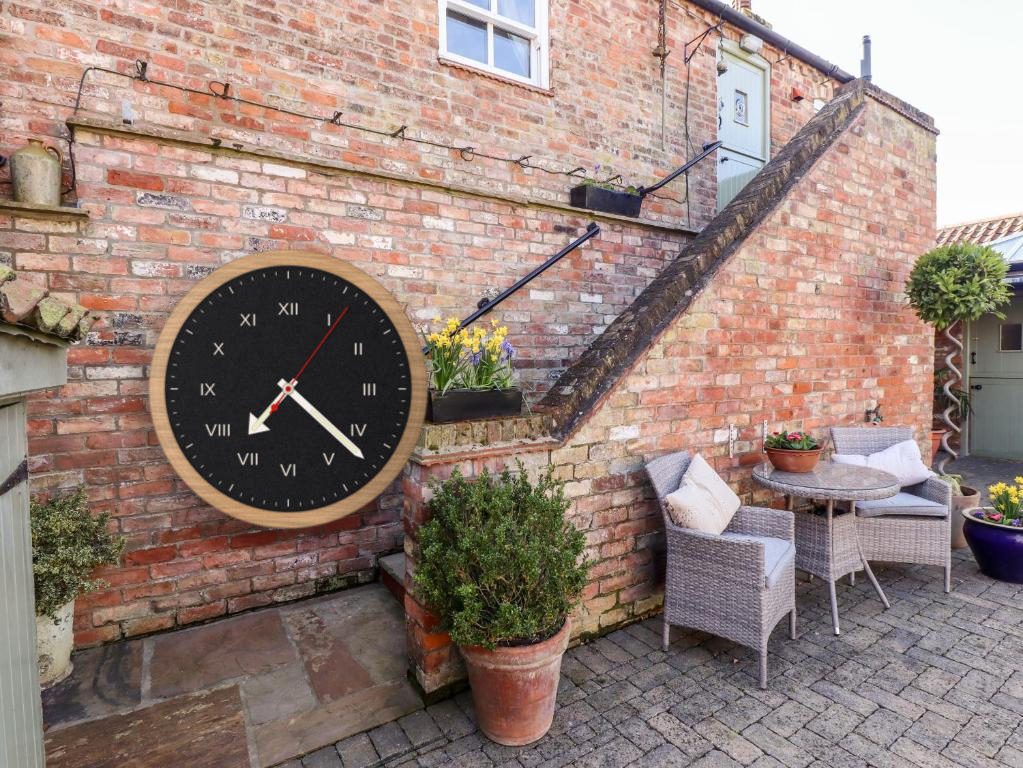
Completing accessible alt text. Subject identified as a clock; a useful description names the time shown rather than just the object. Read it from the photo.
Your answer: 7:22:06
